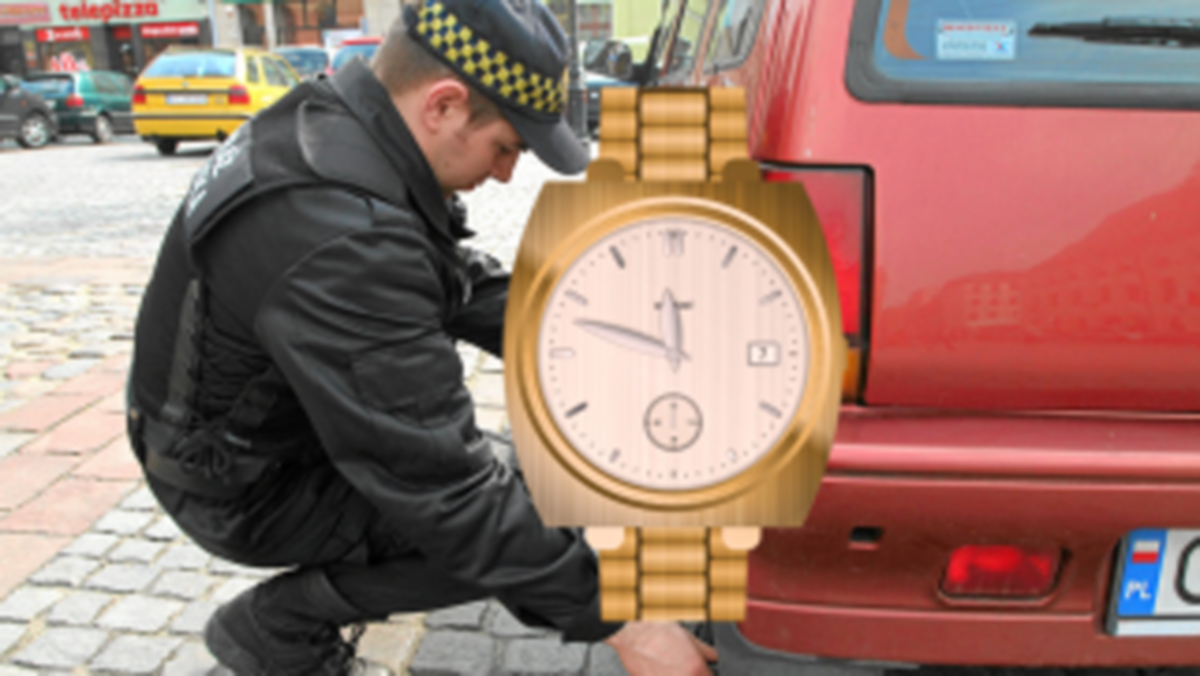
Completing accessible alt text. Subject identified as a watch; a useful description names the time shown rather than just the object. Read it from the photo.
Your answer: 11:48
